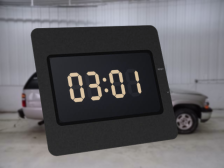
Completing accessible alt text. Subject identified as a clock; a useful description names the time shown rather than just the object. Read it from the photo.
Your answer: 3:01
